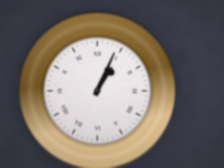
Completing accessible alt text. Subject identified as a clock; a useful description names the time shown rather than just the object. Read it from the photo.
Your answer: 1:04
